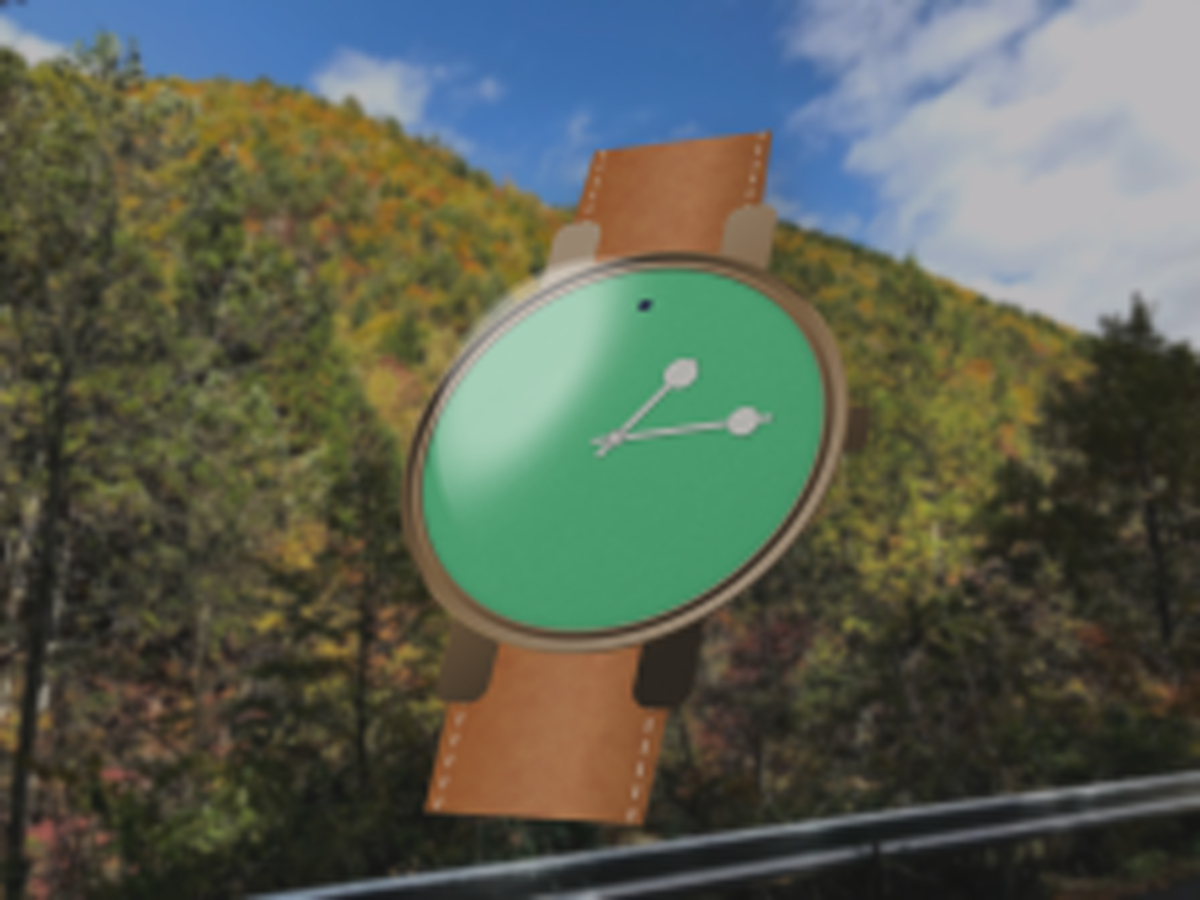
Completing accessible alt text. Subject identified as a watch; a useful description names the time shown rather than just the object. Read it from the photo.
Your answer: 1:14
